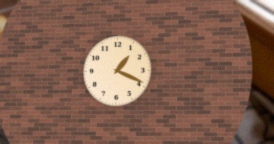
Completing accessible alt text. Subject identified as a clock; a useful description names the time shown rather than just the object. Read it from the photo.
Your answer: 1:19
